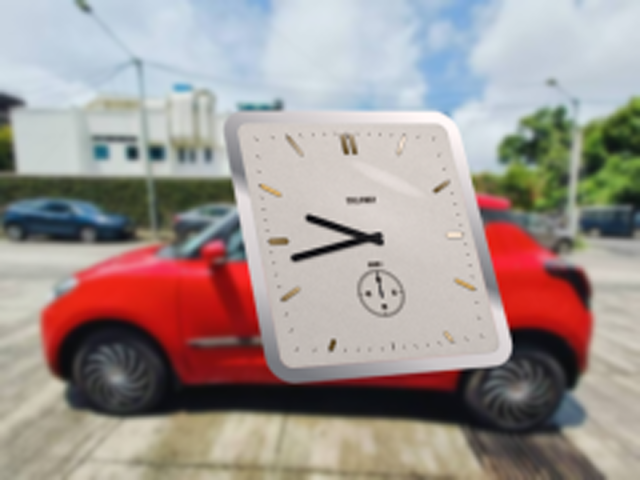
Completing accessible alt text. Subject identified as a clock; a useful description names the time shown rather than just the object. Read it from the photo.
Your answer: 9:43
